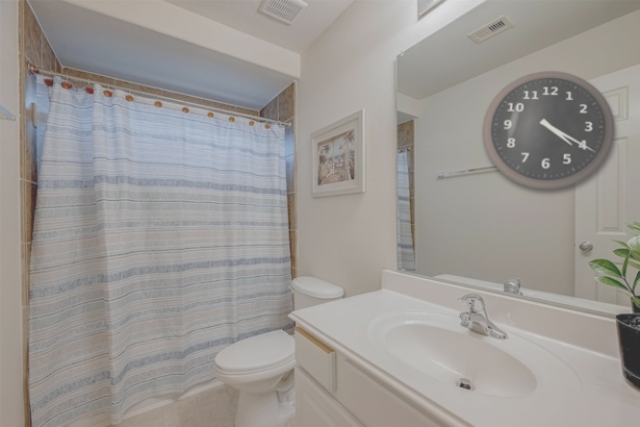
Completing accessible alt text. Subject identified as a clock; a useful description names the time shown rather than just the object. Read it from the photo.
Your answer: 4:20
